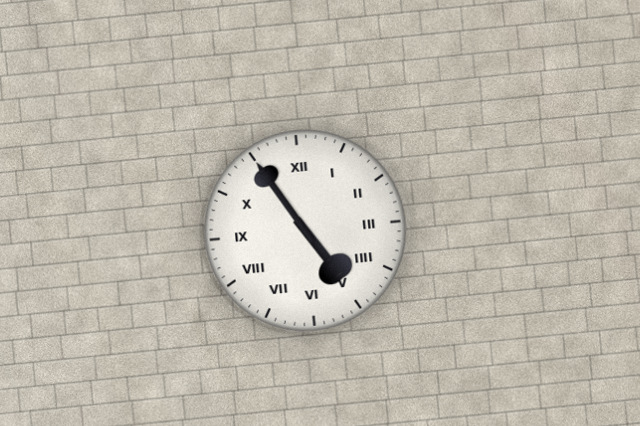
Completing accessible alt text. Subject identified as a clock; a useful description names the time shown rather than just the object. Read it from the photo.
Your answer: 4:55
